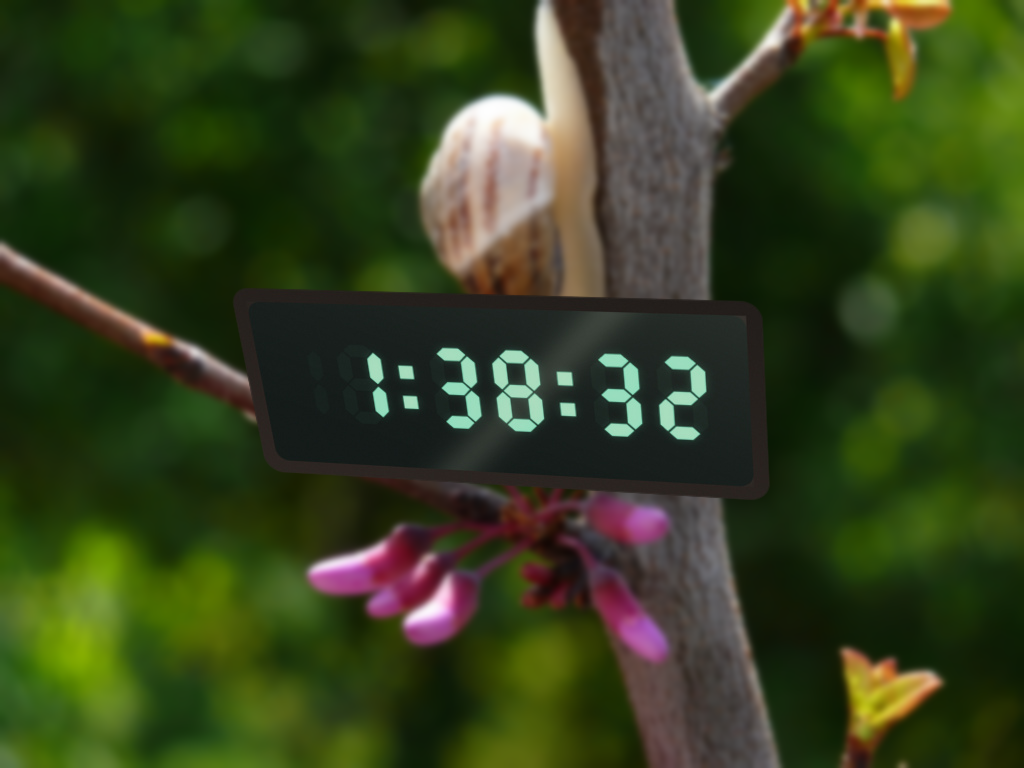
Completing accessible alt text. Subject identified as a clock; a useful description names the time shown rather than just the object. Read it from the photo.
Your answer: 1:38:32
